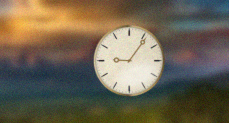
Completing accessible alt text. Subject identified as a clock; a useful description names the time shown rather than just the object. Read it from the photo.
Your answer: 9:06
